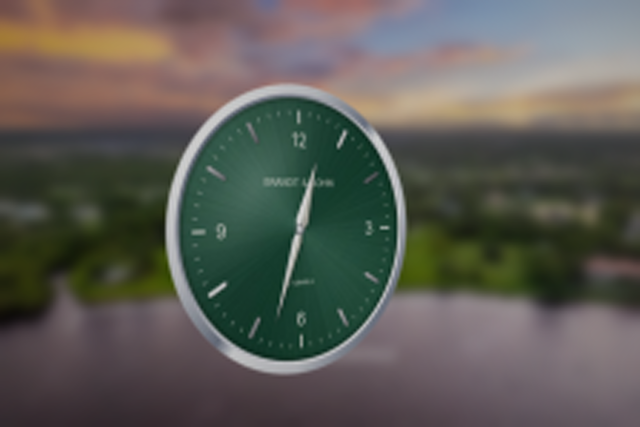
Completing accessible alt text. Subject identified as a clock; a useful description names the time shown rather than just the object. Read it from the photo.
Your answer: 12:33
